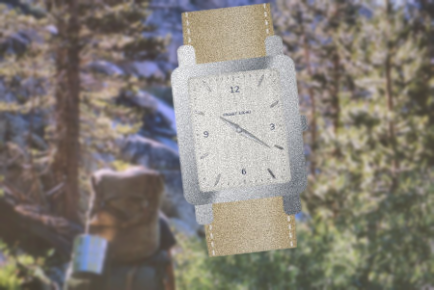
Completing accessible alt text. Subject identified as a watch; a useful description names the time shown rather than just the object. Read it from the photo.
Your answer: 10:21
